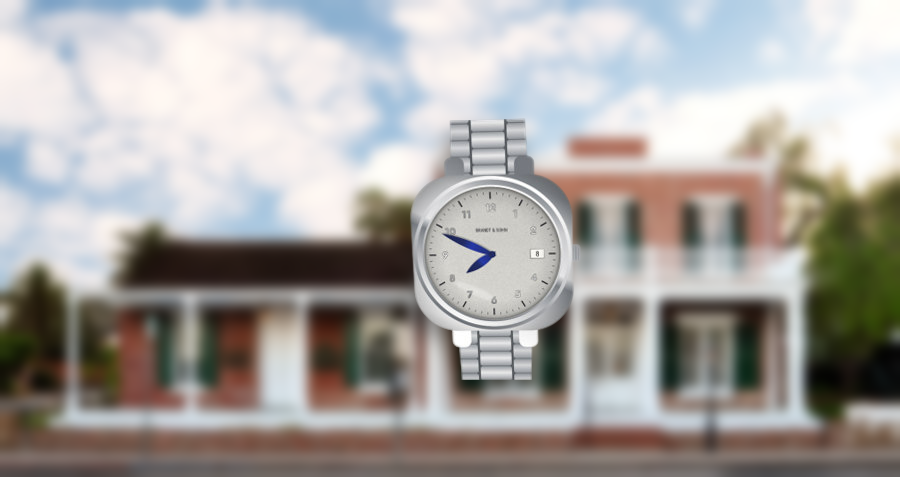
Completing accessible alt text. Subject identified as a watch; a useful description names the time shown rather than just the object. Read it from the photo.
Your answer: 7:49
